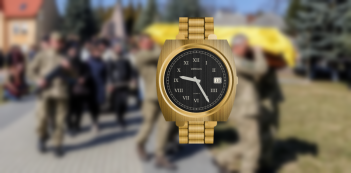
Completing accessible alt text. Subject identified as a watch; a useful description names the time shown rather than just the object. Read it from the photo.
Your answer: 9:25
